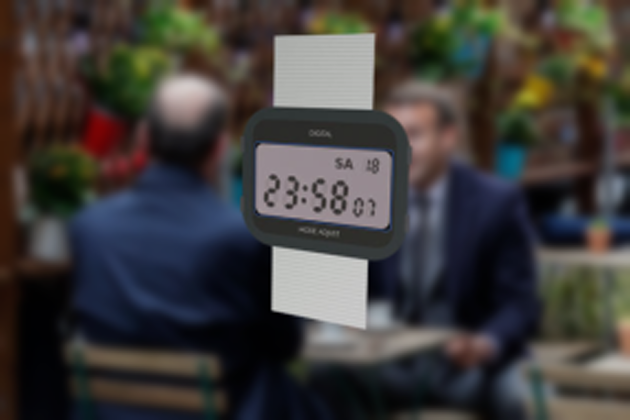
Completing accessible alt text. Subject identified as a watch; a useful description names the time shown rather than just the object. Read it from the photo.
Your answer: 23:58:07
